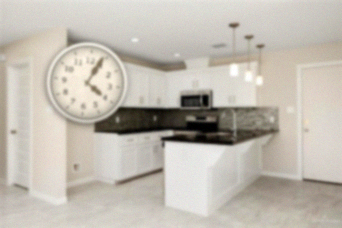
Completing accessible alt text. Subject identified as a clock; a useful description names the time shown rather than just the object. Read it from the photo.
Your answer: 4:04
